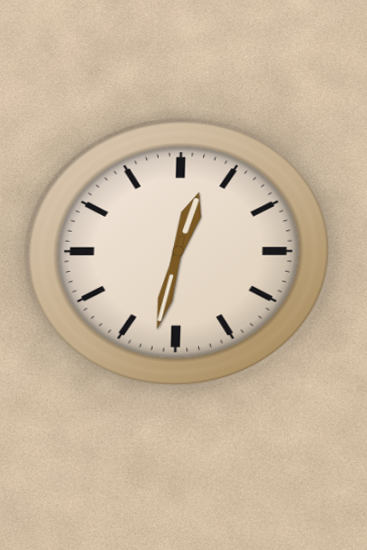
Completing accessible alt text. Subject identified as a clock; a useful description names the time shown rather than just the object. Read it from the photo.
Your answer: 12:32
